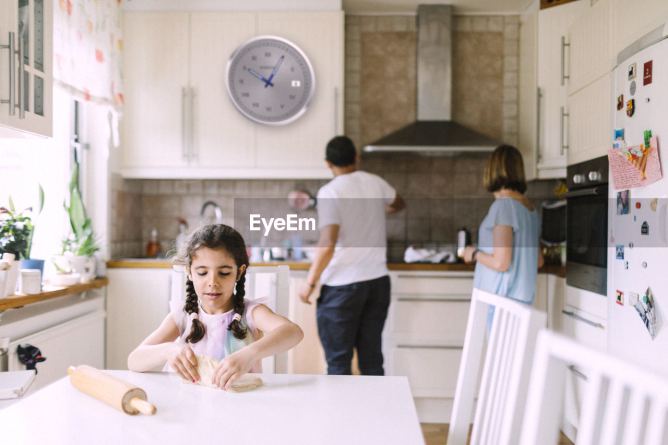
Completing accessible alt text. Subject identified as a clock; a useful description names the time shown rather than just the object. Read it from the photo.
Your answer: 10:05
